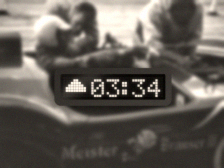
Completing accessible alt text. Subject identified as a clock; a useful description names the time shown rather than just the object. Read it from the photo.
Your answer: 3:34
